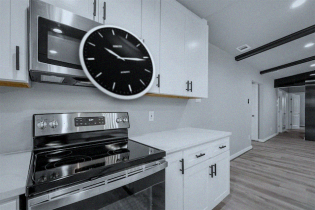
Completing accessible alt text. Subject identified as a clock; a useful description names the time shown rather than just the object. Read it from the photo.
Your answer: 10:16
